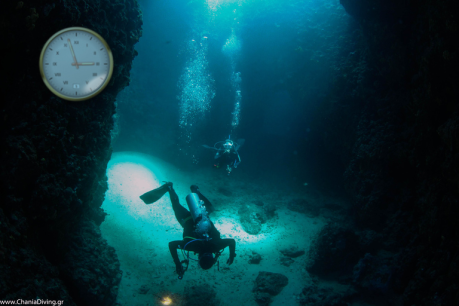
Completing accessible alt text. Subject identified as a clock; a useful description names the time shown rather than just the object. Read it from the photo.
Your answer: 2:57
